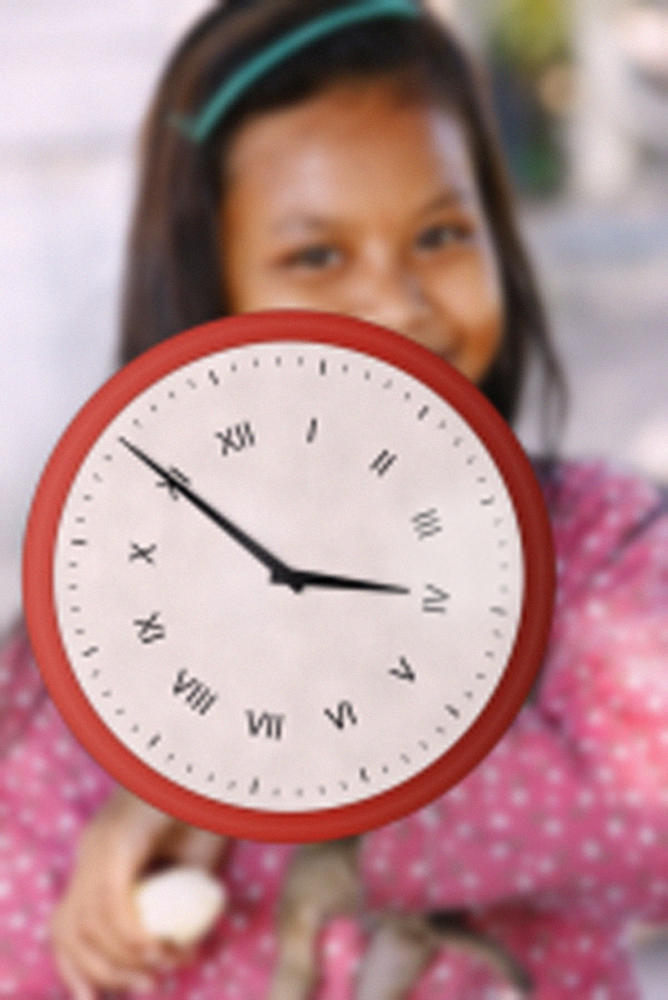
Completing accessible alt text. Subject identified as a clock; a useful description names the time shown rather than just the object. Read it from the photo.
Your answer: 3:55
